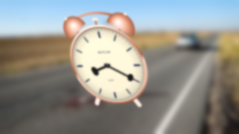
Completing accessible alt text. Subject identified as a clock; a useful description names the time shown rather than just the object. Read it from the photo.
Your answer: 8:20
